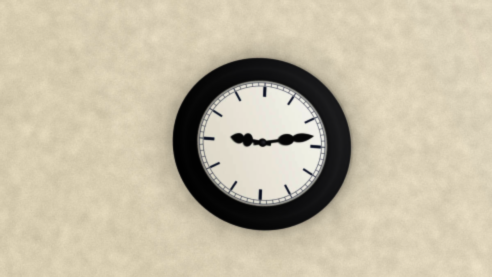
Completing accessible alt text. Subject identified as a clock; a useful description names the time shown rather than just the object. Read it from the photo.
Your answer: 9:13
